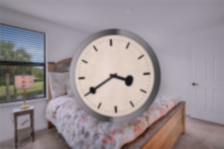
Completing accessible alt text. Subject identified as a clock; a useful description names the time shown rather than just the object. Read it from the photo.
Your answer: 3:40
